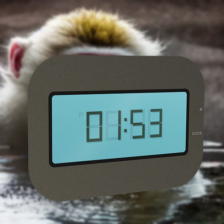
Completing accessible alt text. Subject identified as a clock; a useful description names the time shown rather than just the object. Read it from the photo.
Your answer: 1:53
